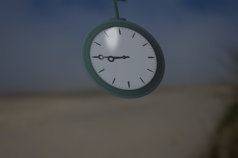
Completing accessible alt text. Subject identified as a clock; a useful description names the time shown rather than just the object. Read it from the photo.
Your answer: 8:45
